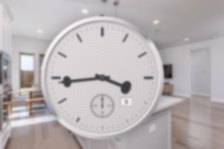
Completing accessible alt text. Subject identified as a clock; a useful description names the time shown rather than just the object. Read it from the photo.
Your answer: 3:44
